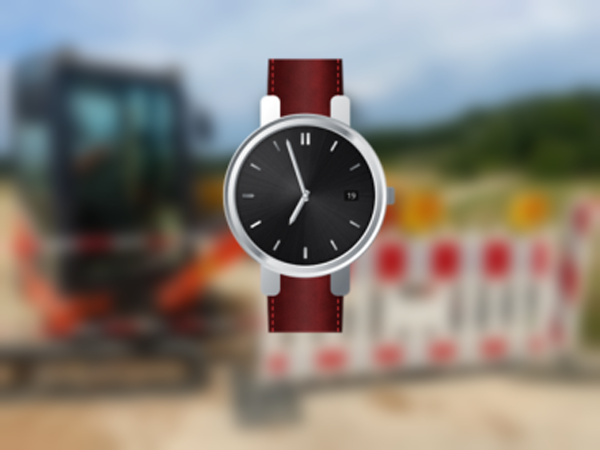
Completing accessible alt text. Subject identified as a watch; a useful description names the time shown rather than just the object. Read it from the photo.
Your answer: 6:57
